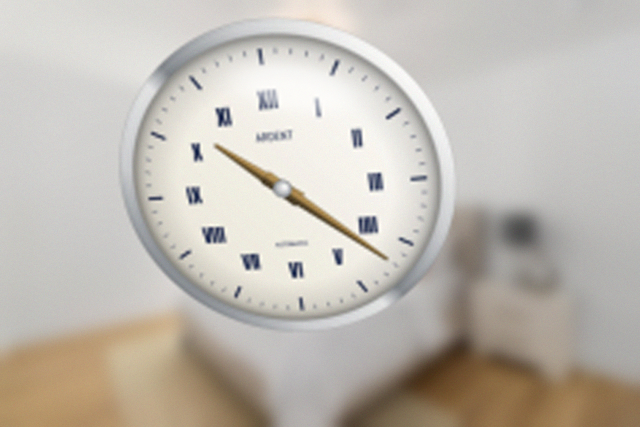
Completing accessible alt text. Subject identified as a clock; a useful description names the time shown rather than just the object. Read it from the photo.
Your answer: 10:22
